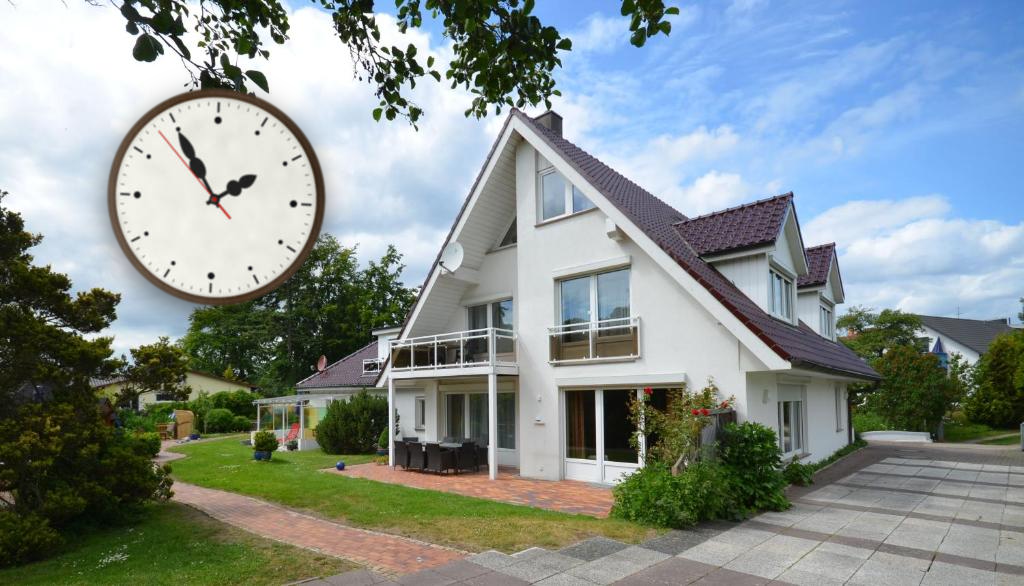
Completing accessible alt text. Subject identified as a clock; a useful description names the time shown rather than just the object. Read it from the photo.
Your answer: 1:54:53
